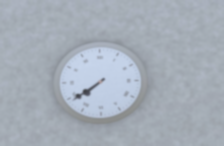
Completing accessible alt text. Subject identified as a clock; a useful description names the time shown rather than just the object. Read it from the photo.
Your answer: 7:39
